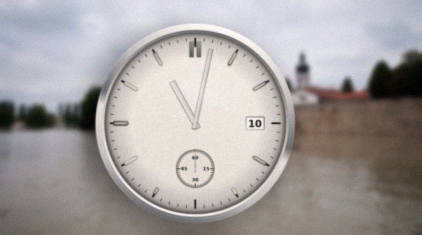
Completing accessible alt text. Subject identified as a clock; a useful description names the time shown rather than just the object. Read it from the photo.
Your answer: 11:02
